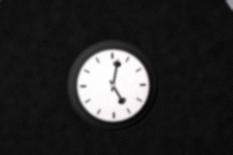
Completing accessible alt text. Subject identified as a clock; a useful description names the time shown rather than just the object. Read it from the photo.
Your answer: 5:02
